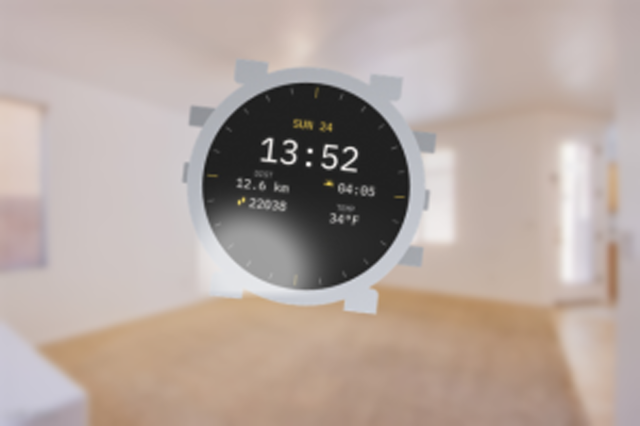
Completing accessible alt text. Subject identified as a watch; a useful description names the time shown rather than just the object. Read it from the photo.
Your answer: 13:52
